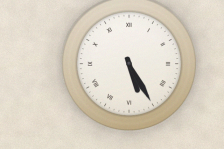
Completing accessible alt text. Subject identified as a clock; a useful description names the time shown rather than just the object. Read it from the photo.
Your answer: 5:25
